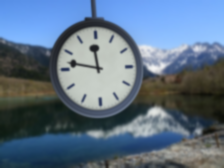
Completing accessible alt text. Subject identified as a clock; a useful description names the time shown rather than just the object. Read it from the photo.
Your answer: 11:47
